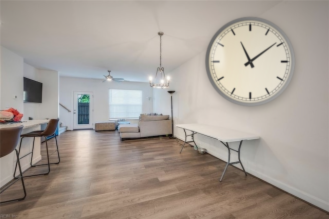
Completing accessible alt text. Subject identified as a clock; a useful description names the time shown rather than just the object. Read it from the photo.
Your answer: 11:09
